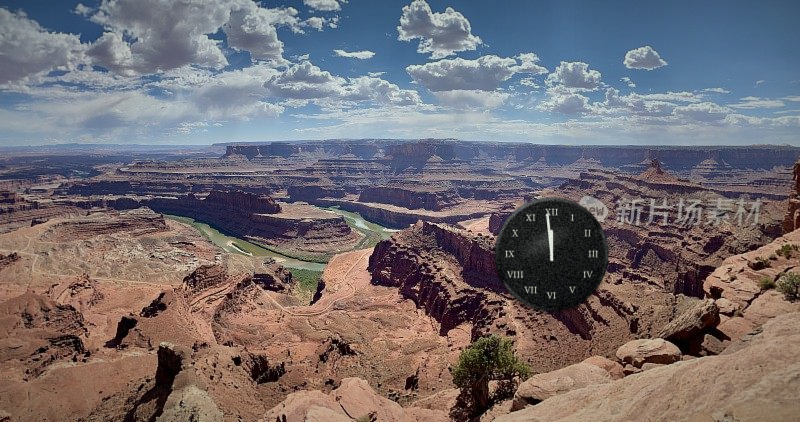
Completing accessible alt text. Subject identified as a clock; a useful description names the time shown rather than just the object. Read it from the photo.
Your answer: 11:59
